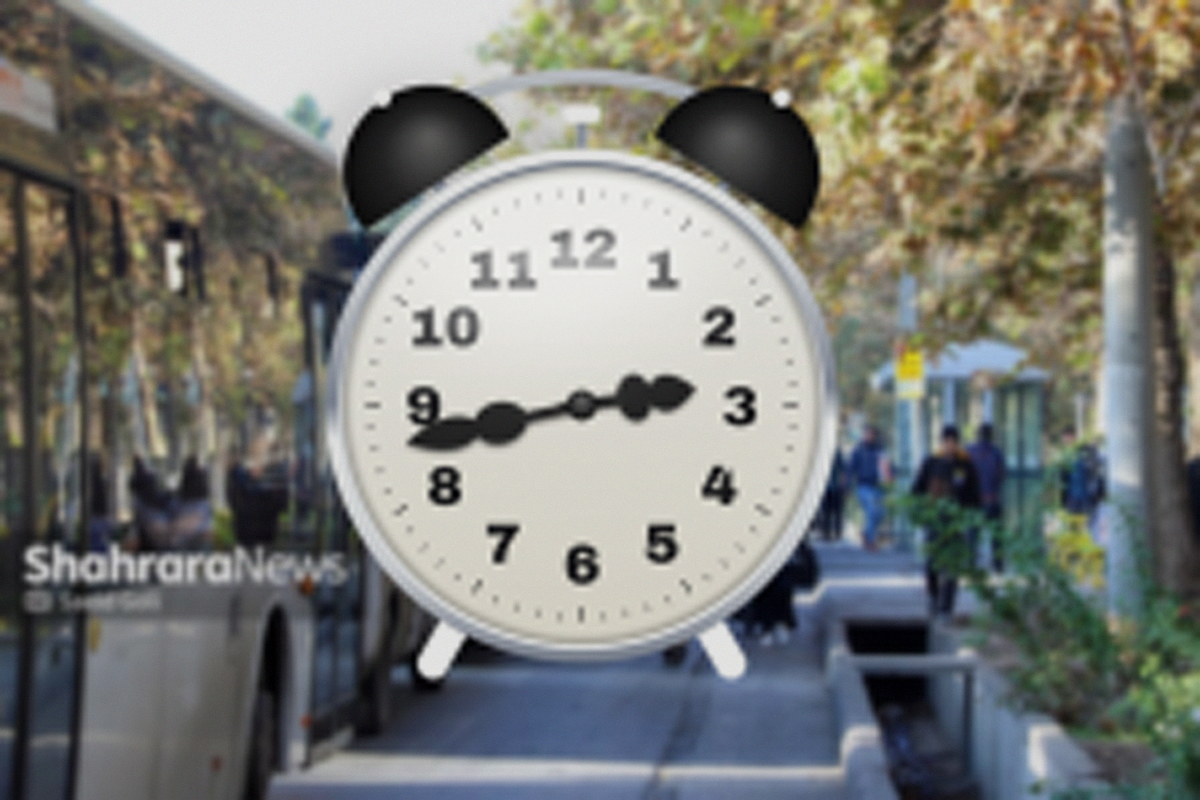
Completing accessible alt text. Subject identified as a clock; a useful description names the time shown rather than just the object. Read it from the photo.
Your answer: 2:43
